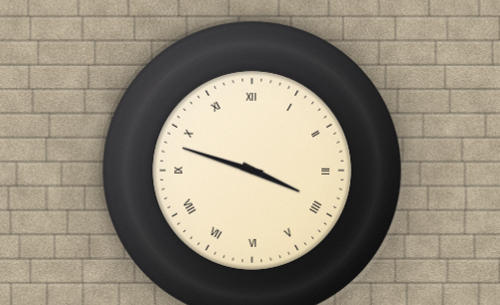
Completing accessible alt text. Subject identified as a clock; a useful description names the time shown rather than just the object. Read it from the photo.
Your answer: 3:48
